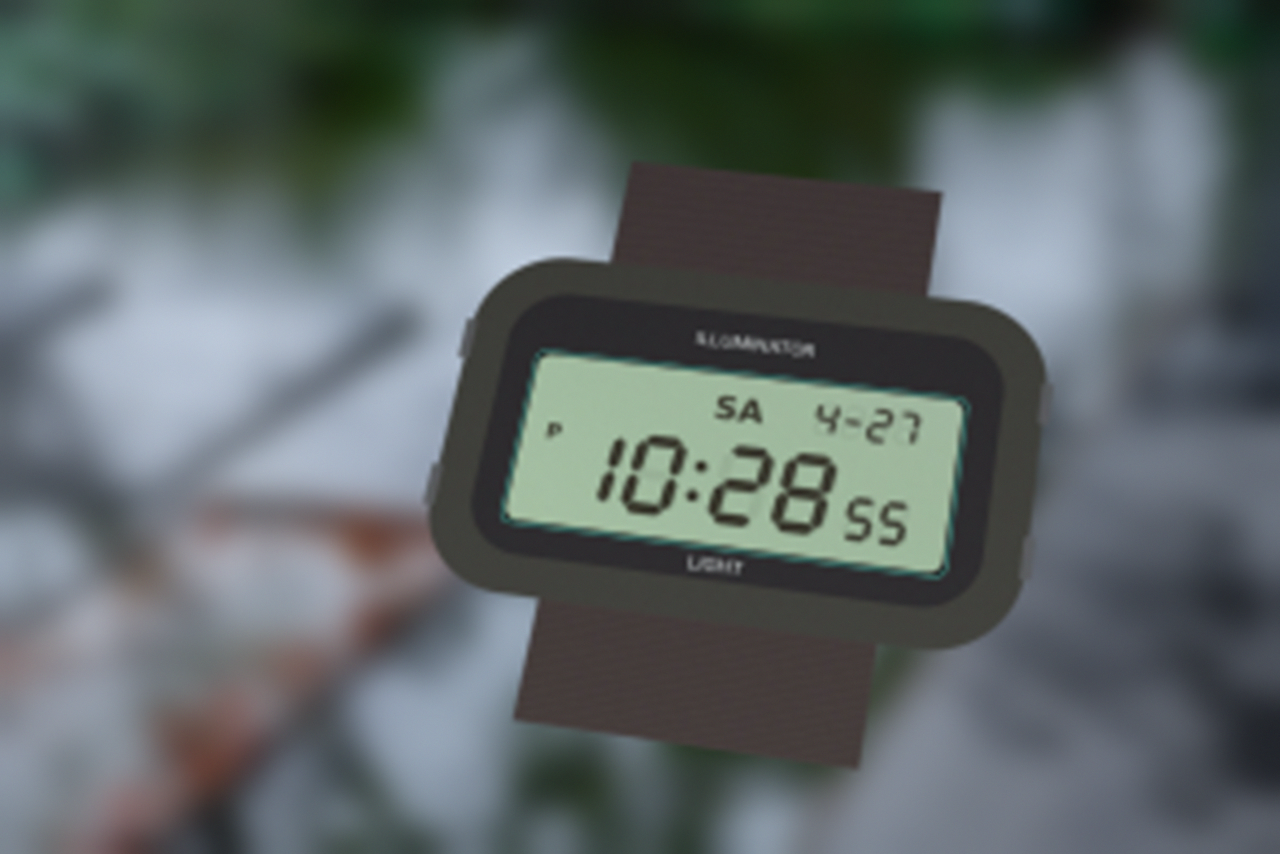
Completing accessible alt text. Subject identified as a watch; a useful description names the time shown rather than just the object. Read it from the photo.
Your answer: 10:28:55
